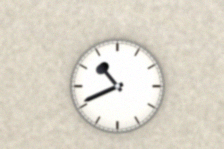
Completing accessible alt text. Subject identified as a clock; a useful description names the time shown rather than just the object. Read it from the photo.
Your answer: 10:41
